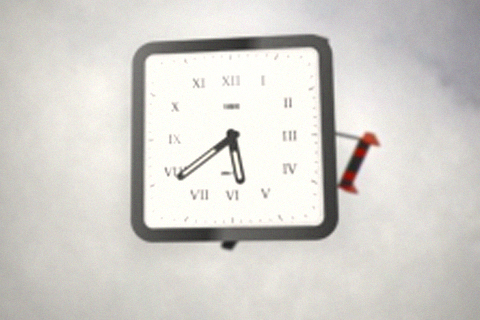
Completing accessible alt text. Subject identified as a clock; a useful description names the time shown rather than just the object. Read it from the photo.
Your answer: 5:39
